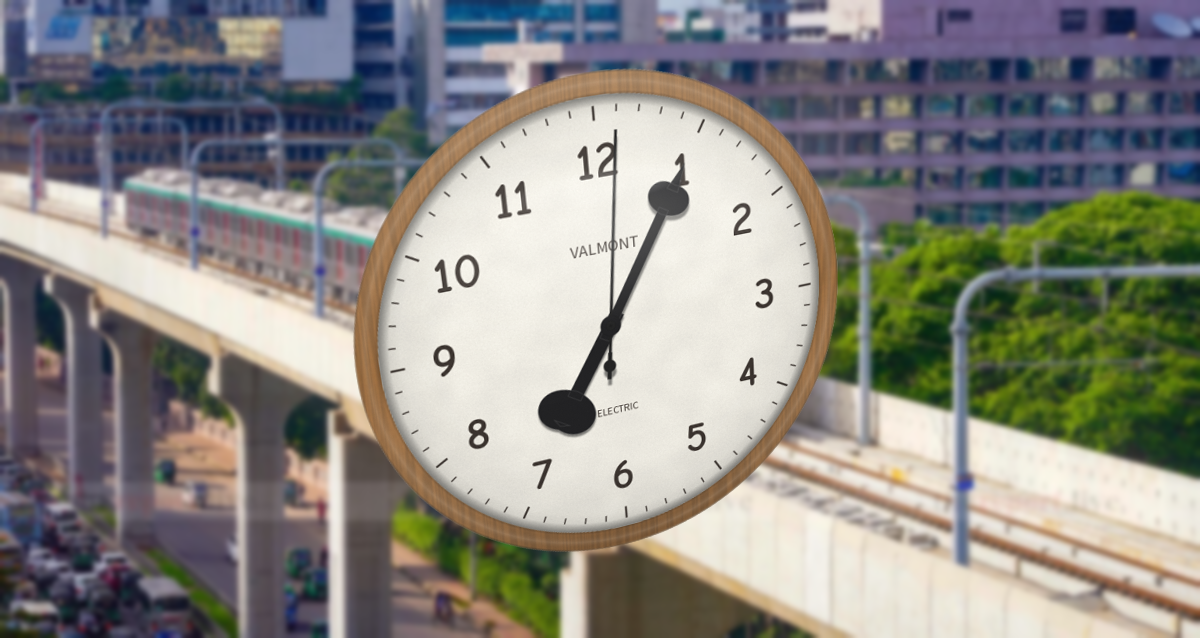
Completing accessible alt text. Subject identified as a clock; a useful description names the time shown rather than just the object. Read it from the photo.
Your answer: 7:05:01
